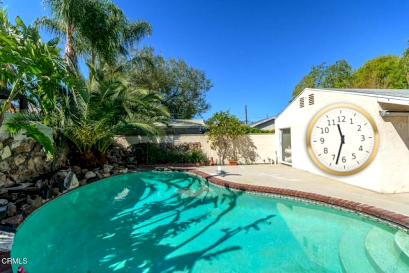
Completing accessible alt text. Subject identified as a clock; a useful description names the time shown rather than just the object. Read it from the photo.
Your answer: 11:33
